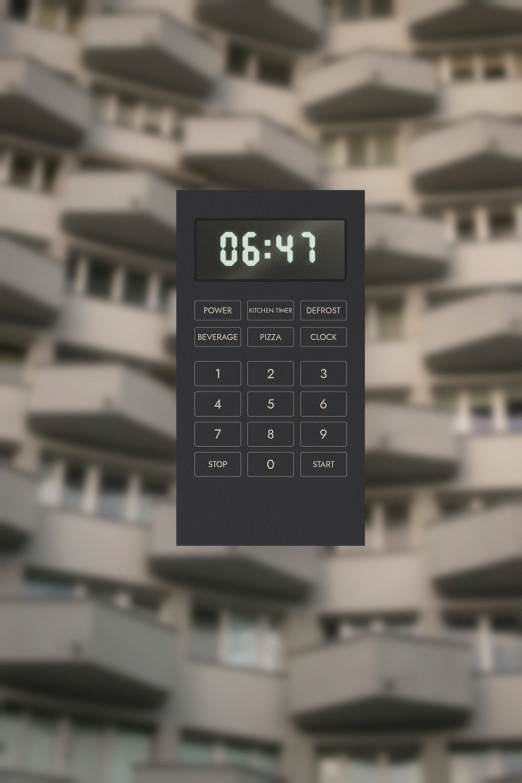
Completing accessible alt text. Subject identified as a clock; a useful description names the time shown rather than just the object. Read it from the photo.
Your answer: 6:47
